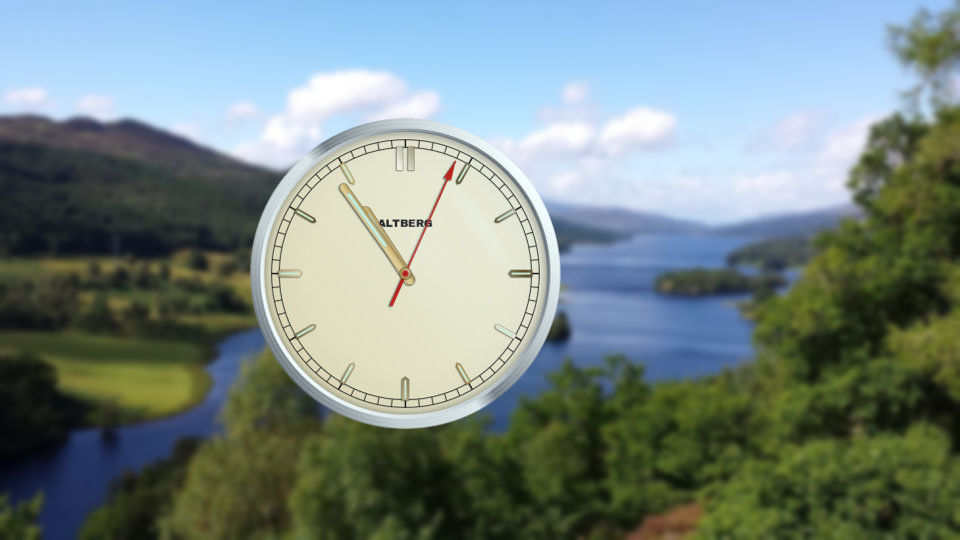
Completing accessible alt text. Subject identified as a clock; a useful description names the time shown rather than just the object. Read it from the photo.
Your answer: 10:54:04
